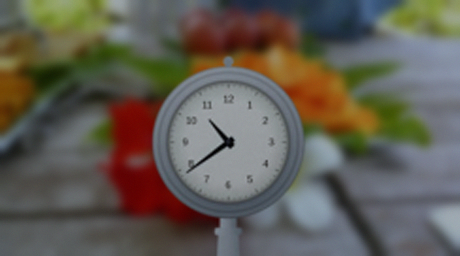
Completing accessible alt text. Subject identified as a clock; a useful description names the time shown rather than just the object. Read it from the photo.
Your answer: 10:39
